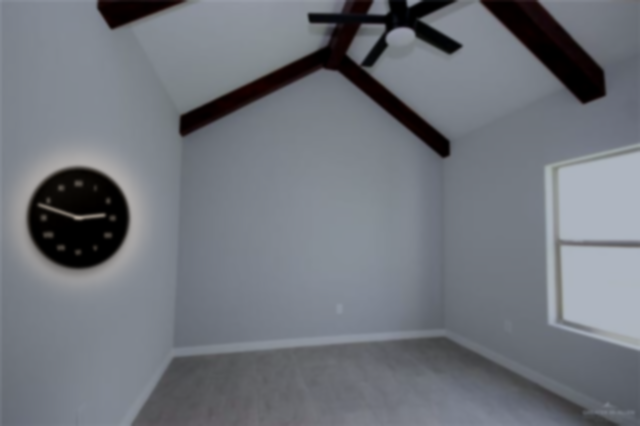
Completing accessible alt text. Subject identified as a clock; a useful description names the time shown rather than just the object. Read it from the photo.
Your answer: 2:48
